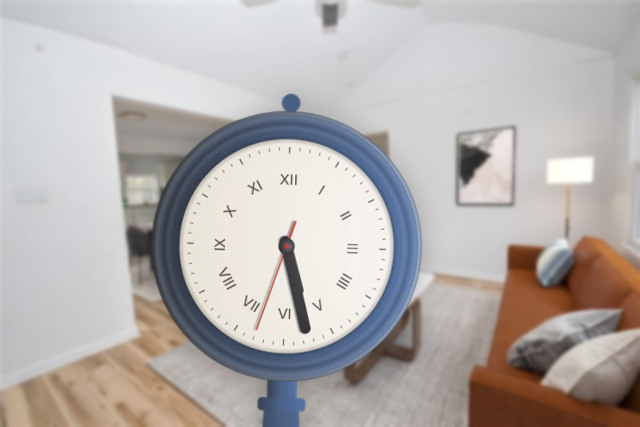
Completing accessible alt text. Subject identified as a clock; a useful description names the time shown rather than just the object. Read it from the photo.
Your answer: 5:27:33
